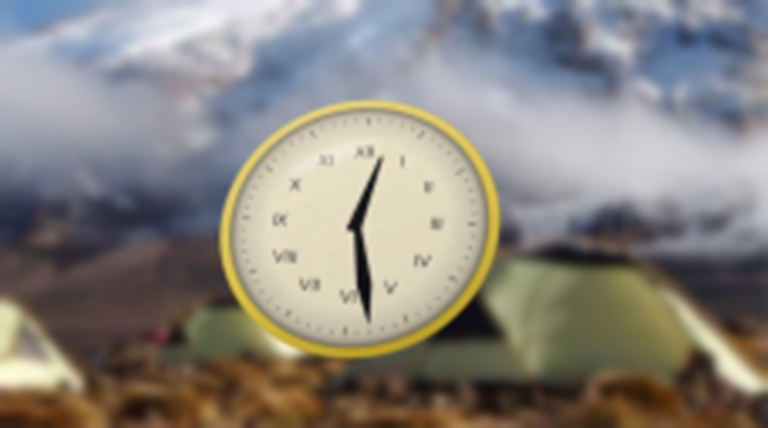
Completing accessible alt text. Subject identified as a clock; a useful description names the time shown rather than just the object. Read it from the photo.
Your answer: 12:28
